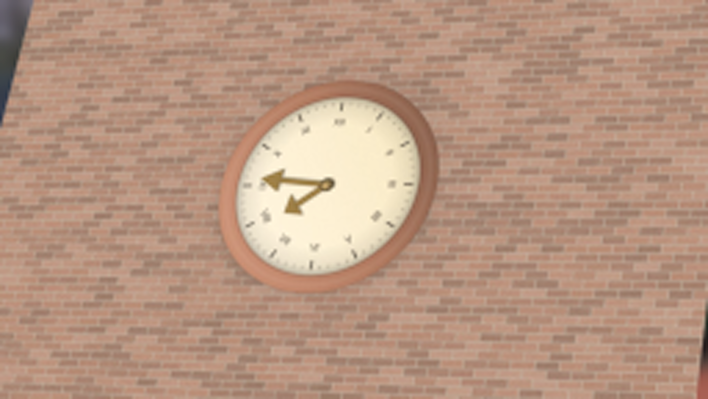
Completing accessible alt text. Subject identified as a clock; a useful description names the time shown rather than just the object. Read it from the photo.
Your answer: 7:46
